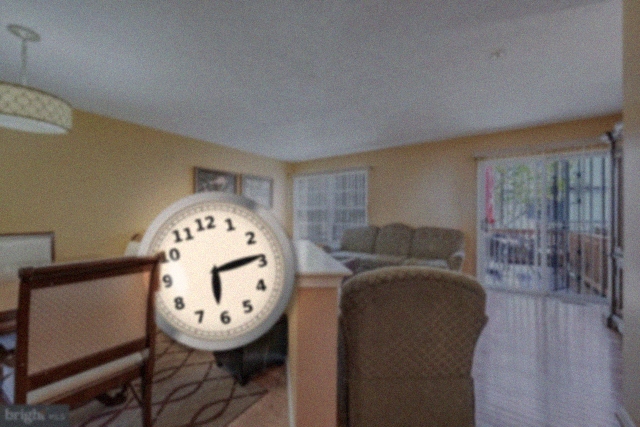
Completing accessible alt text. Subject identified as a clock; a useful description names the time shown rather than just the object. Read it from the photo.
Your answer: 6:14
